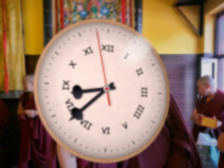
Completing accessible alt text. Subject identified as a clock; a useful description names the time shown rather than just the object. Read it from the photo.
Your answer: 8:37:58
